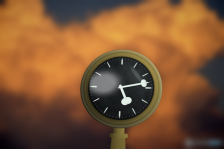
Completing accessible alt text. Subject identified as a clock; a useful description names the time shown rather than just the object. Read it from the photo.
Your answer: 5:13
